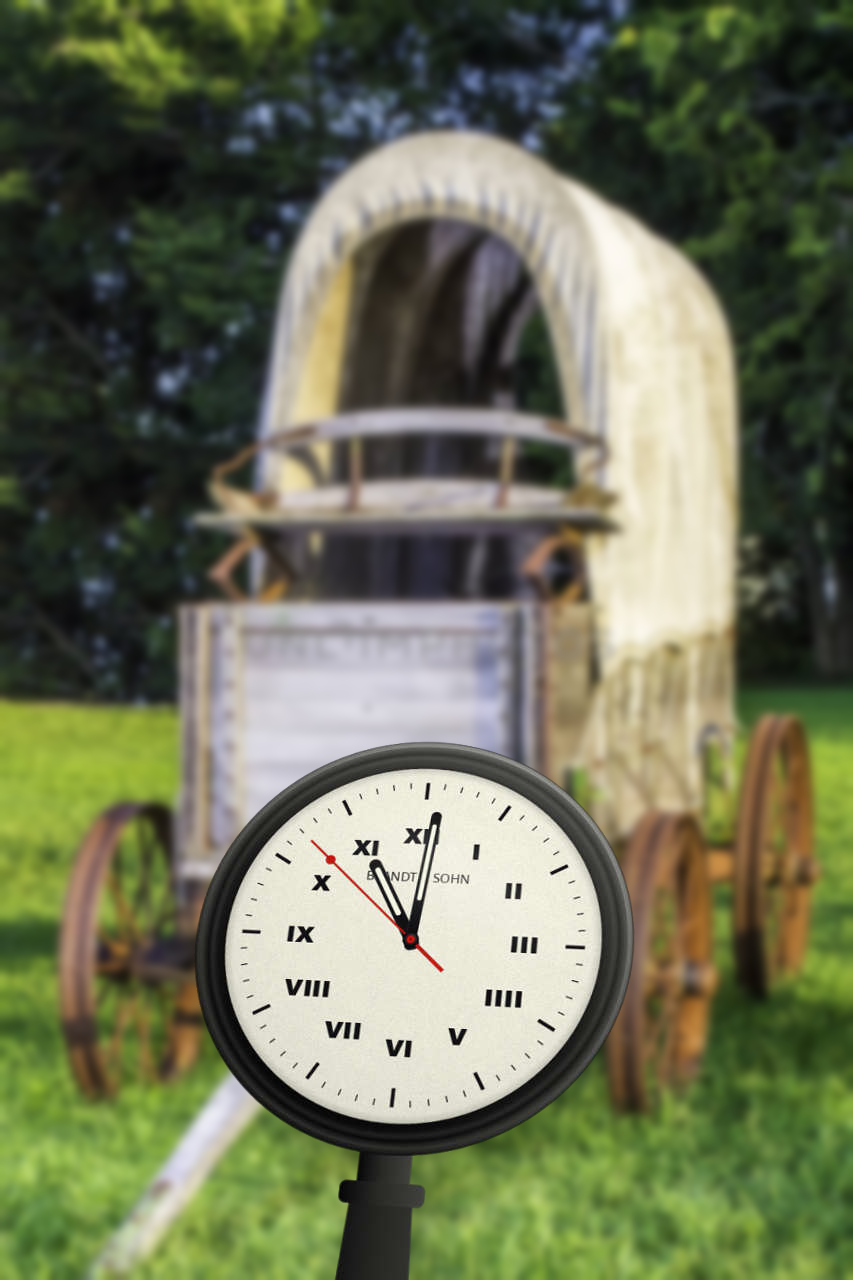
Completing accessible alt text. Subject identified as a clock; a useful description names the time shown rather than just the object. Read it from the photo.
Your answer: 11:00:52
